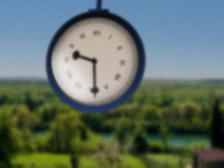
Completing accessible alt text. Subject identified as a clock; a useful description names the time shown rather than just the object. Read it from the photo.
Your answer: 9:29
